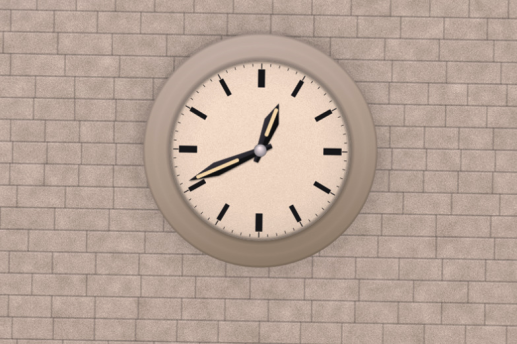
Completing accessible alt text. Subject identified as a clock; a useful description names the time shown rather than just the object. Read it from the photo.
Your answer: 12:41
